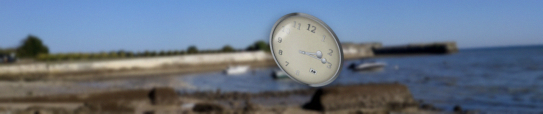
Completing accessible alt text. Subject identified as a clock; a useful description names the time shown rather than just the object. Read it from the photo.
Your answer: 2:14
